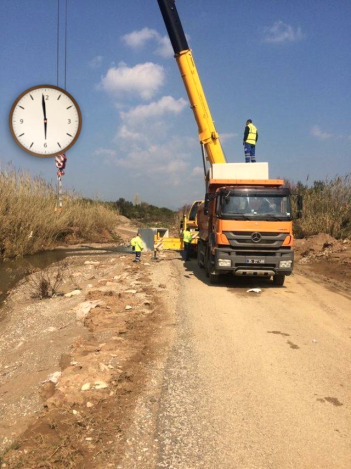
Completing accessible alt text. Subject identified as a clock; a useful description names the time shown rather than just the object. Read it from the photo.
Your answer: 5:59
